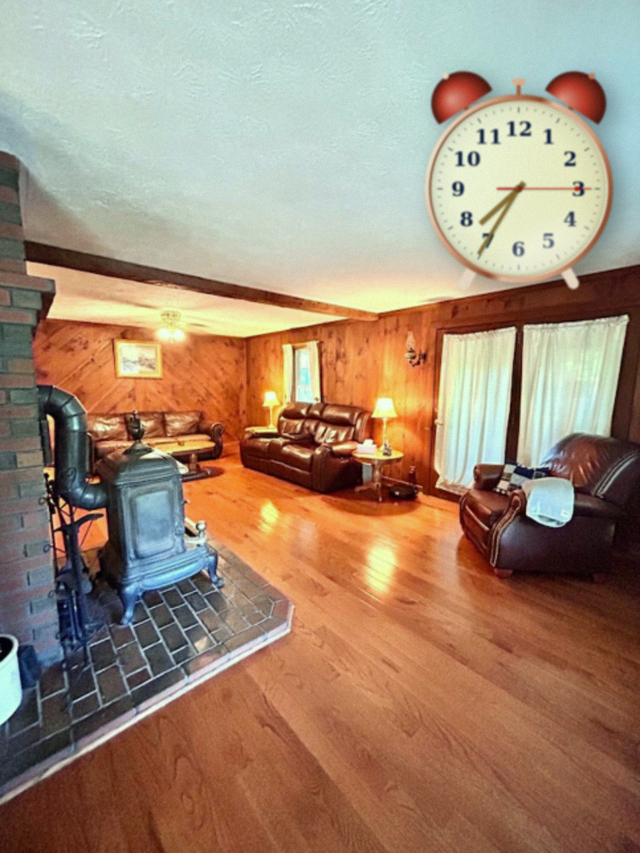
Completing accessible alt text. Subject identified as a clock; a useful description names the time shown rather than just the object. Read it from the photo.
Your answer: 7:35:15
